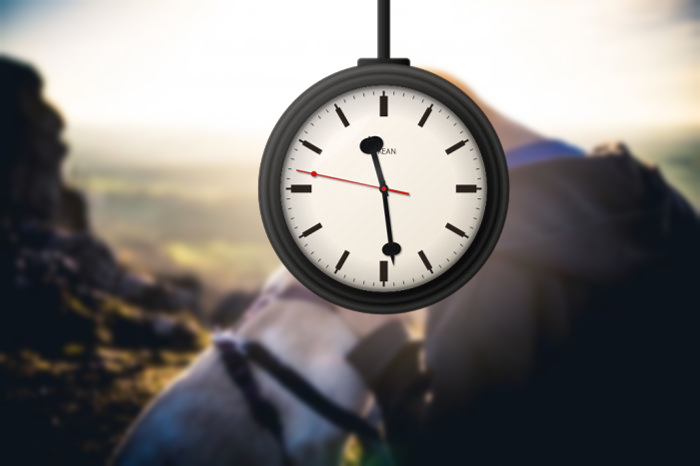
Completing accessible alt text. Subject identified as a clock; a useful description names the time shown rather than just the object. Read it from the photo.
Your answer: 11:28:47
